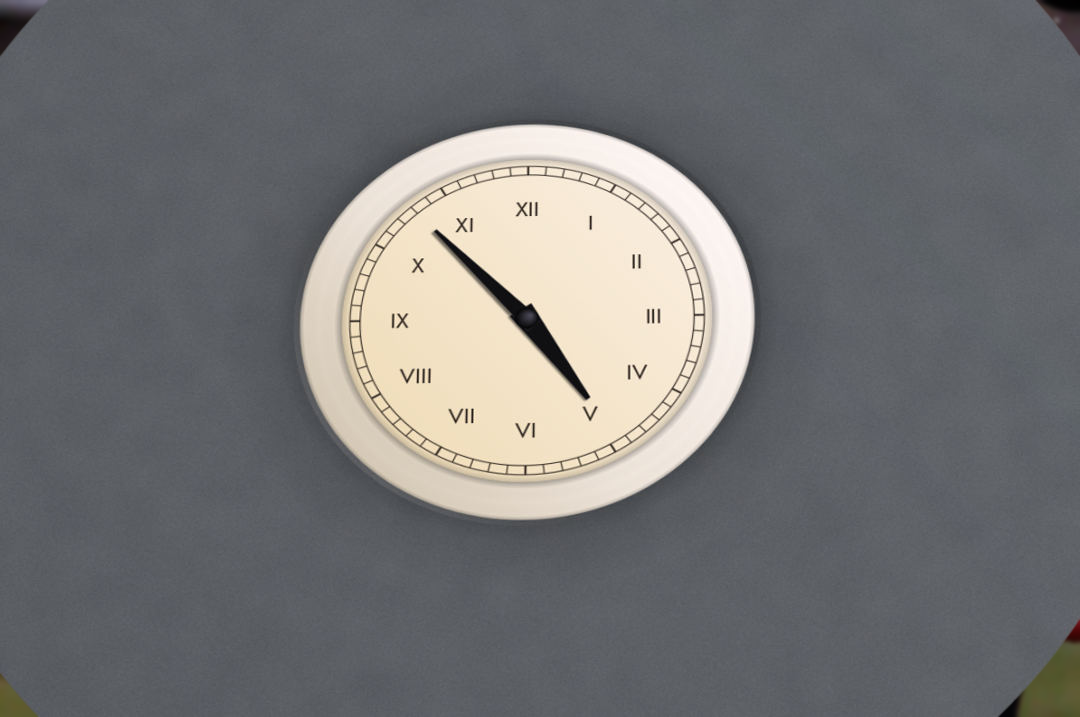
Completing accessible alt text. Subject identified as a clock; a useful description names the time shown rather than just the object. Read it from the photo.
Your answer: 4:53
